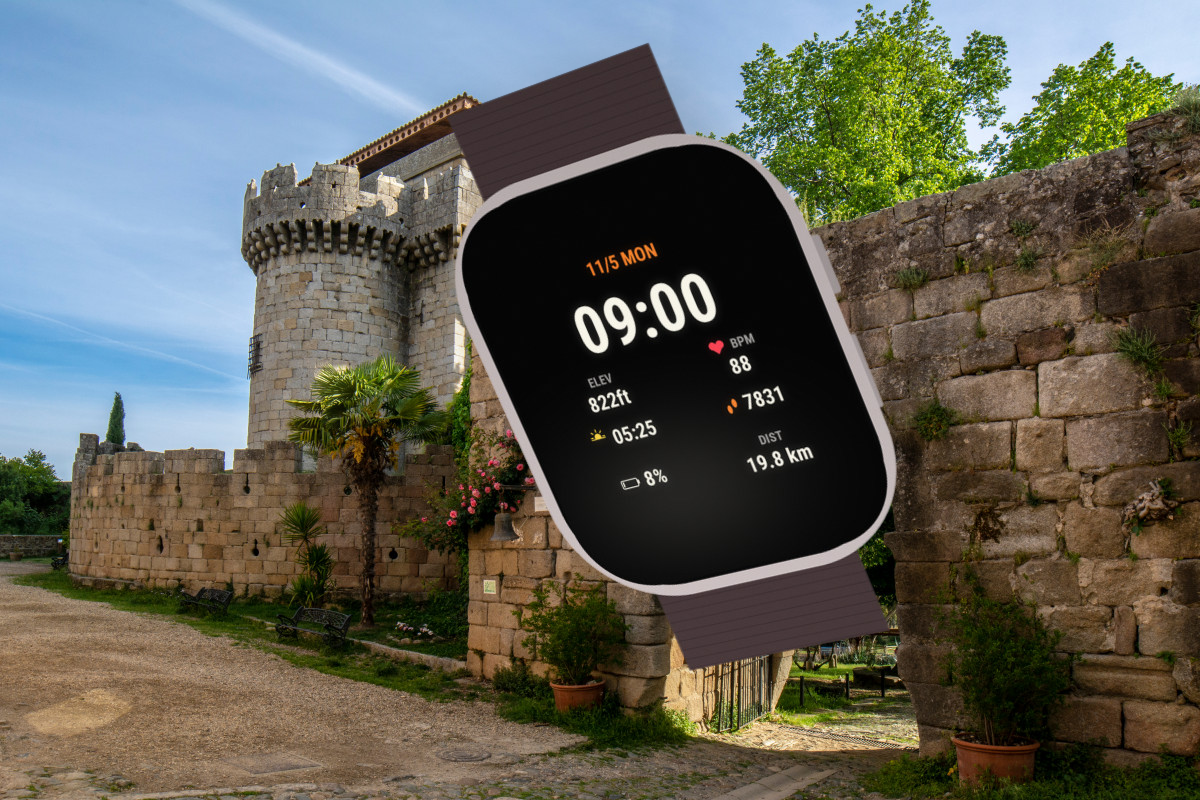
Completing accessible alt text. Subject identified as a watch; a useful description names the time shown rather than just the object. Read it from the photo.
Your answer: 9:00
